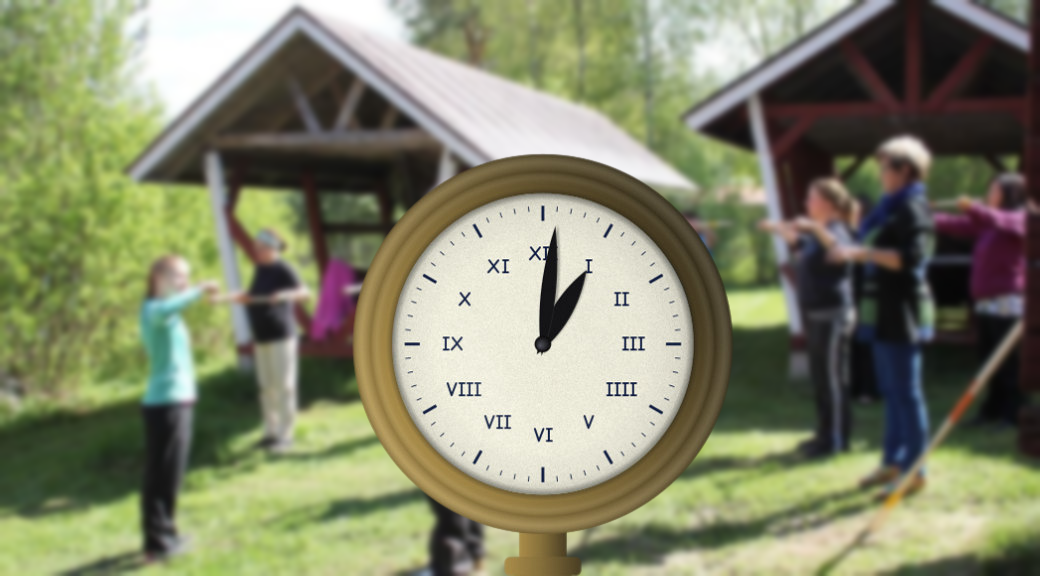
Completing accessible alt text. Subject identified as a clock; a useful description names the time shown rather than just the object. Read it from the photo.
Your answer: 1:01
